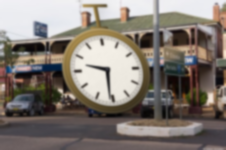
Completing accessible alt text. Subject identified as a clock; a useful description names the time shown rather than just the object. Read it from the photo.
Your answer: 9:31
